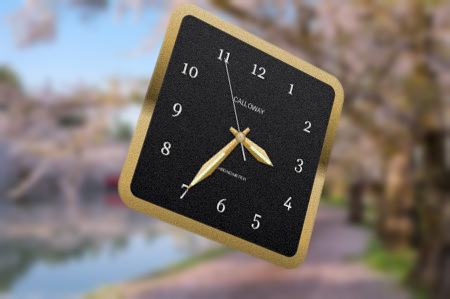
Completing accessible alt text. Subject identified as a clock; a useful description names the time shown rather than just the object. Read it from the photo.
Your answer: 3:34:55
